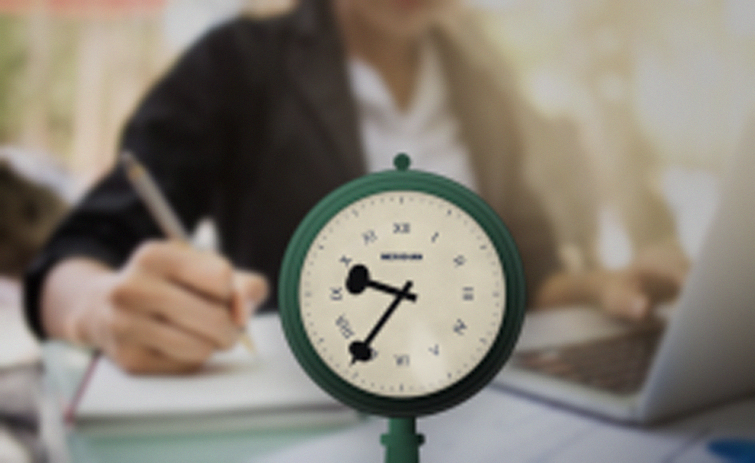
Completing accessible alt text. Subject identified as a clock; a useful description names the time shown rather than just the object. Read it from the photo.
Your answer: 9:36
